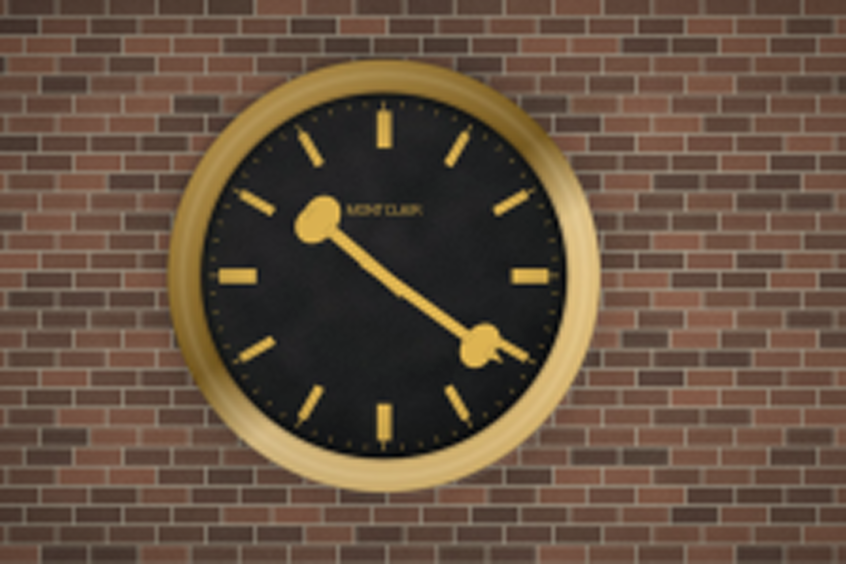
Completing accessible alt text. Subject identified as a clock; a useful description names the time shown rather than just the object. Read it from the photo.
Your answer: 10:21
